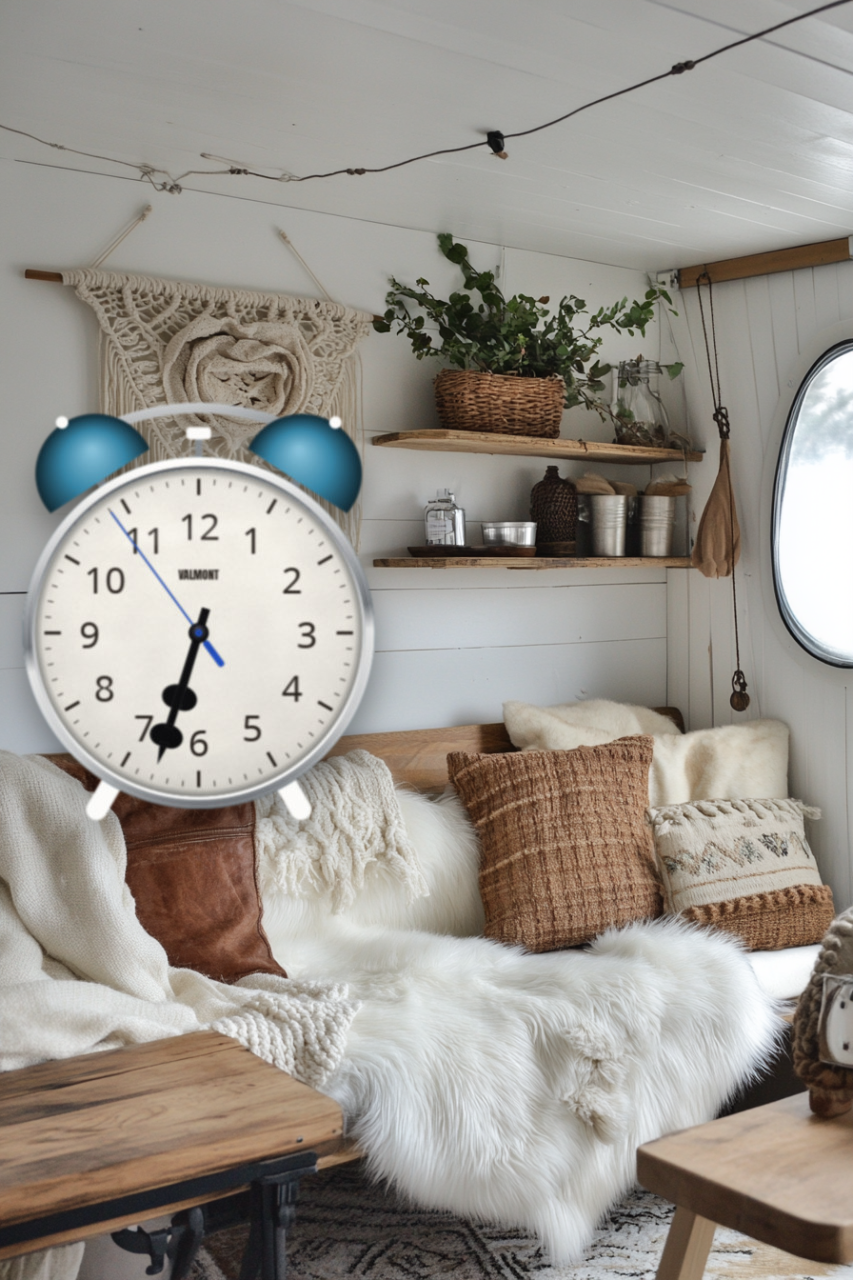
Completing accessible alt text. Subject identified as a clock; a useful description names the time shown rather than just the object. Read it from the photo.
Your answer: 6:32:54
